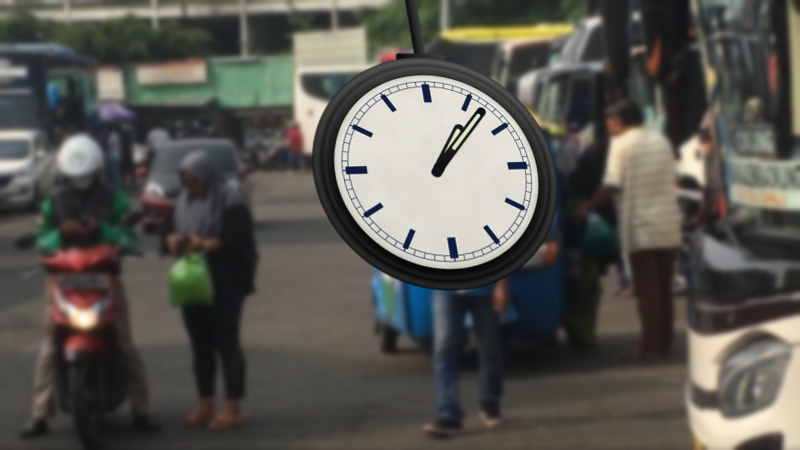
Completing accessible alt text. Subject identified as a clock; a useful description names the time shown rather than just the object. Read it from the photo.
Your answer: 1:07
